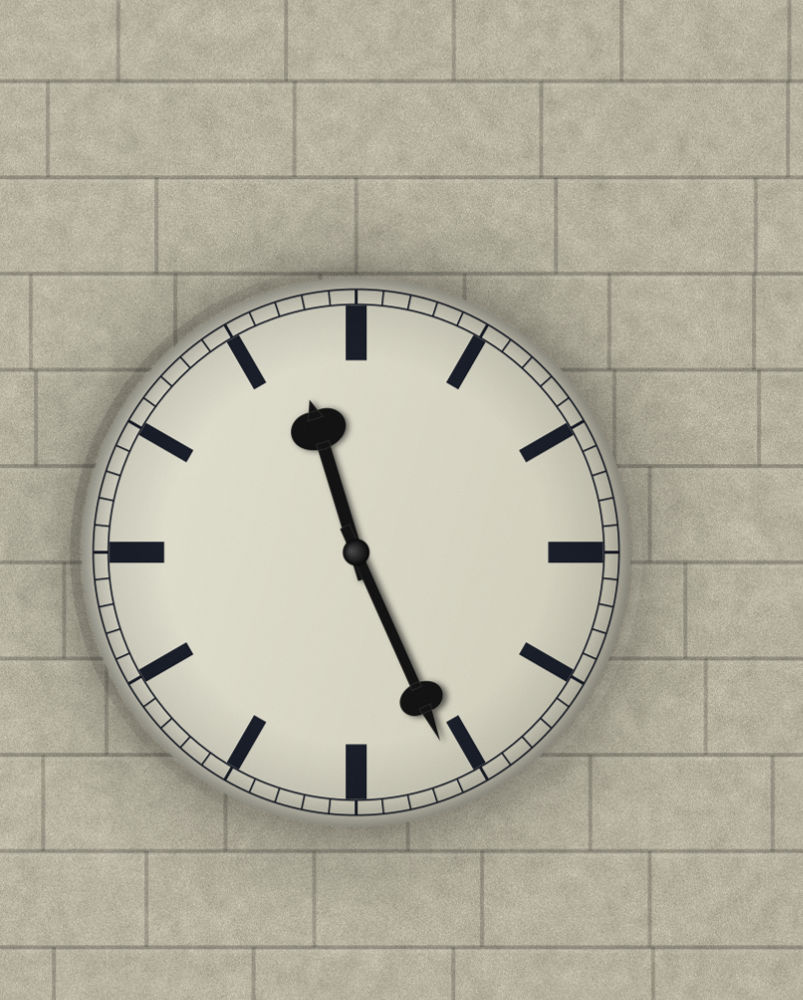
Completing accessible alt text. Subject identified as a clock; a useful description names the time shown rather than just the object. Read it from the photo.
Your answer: 11:26
